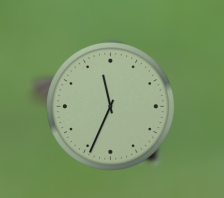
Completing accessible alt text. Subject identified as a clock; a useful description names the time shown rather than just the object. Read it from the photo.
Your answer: 11:34
